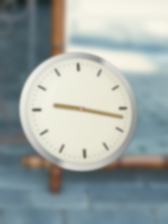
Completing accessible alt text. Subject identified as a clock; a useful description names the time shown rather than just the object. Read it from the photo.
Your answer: 9:17
